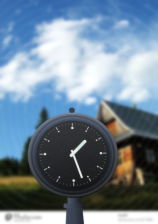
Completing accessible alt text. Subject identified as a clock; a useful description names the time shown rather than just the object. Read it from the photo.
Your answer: 1:27
